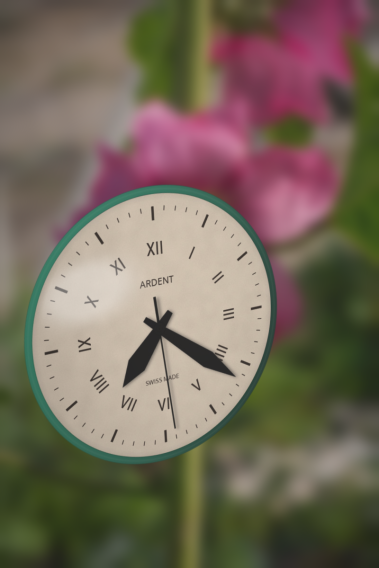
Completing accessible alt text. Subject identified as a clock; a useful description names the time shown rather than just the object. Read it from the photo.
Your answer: 7:21:29
